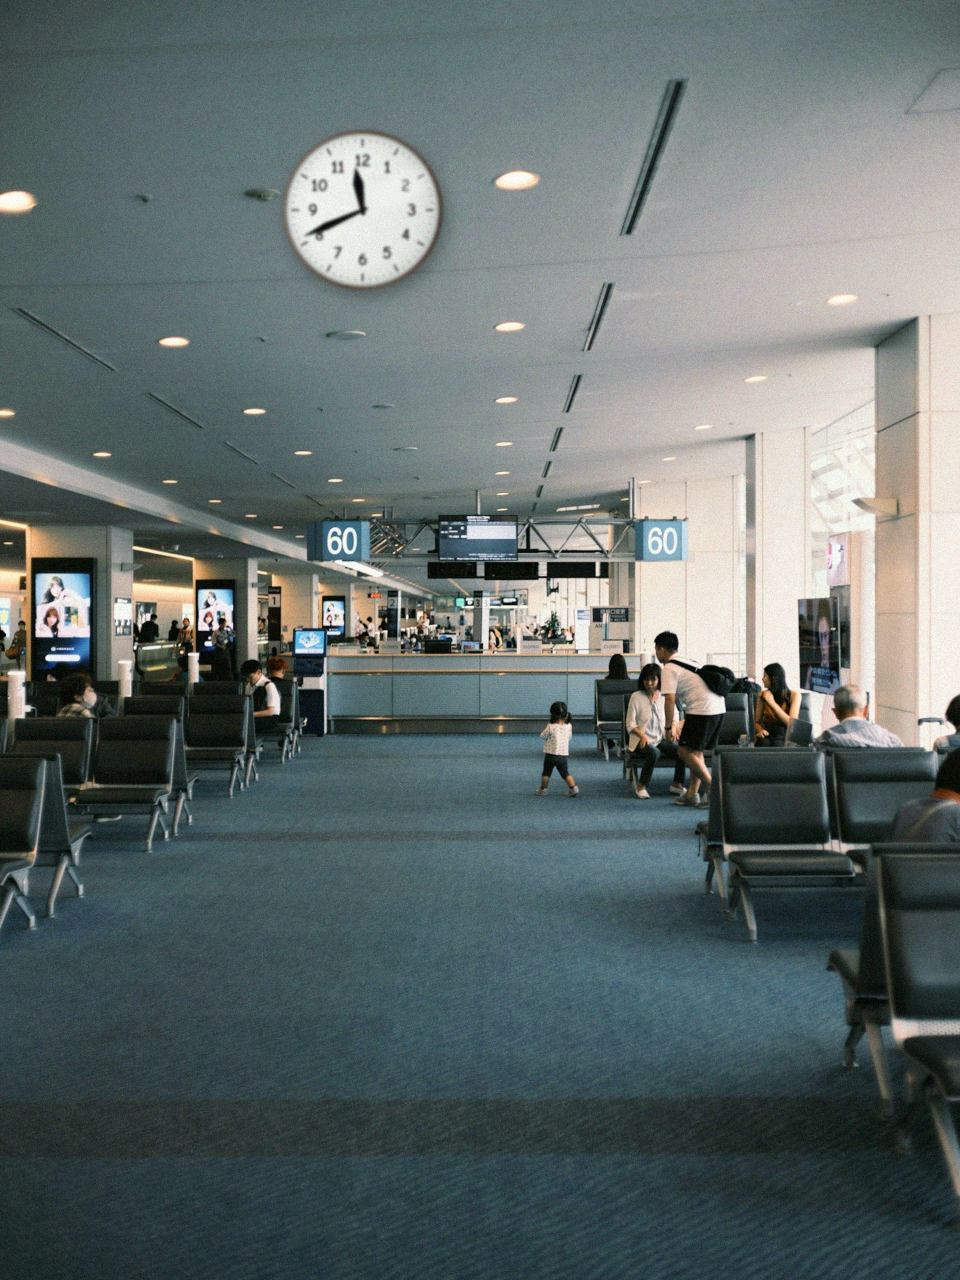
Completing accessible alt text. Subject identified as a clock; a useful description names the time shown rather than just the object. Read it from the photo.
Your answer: 11:41
